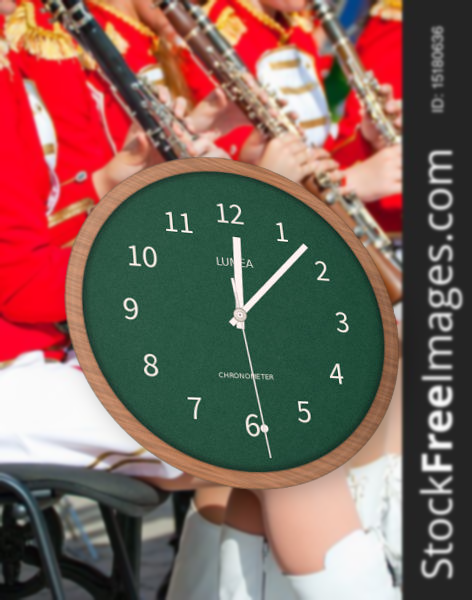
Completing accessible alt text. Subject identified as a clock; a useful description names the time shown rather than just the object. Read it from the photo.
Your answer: 12:07:29
